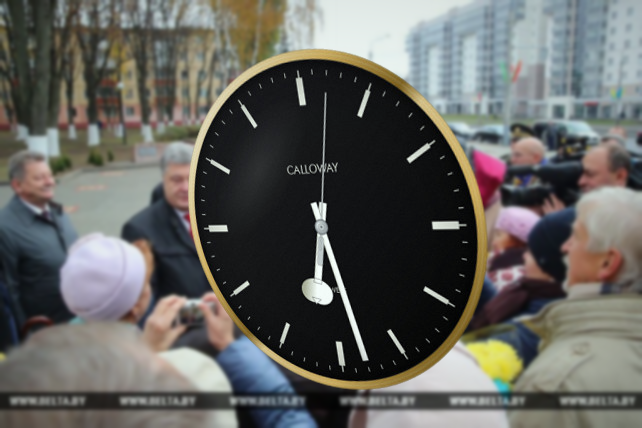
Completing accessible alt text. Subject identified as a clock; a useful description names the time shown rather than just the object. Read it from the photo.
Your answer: 6:28:02
